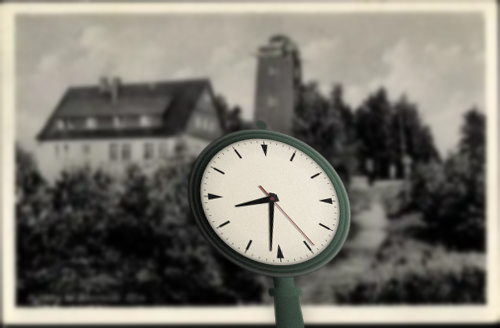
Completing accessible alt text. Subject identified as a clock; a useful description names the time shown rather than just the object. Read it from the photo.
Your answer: 8:31:24
